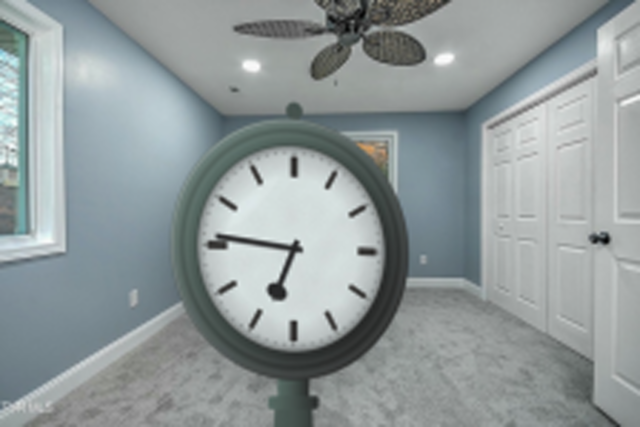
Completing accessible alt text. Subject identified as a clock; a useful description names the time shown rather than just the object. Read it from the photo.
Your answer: 6:46
